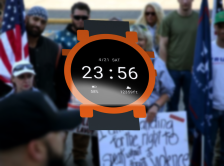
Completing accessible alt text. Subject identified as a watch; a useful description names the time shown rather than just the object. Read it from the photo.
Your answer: 23:56
